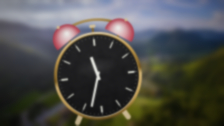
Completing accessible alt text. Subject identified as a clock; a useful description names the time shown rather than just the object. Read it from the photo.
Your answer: 11:33
